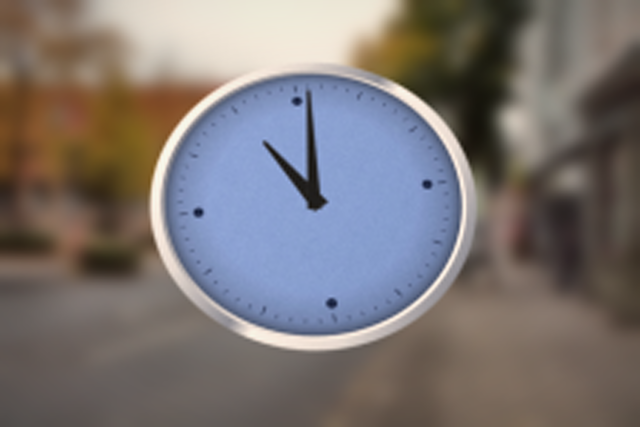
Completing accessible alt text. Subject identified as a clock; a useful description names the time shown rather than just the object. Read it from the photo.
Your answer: 11:01
